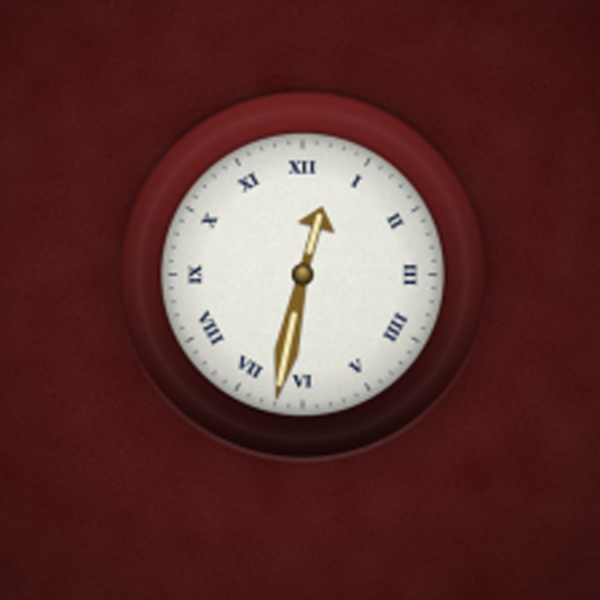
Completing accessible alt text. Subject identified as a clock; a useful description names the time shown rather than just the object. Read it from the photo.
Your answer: 12:32
